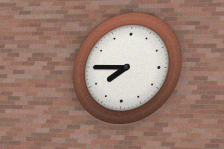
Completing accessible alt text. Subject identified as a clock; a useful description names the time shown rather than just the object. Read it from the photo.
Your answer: 7:45
